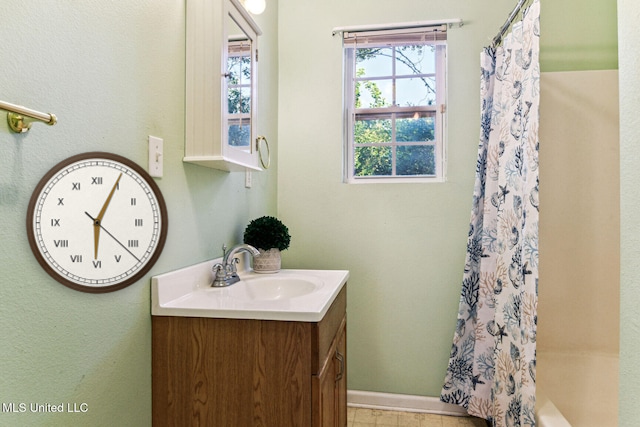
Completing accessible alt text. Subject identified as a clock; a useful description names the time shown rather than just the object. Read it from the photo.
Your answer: 6:04:22
